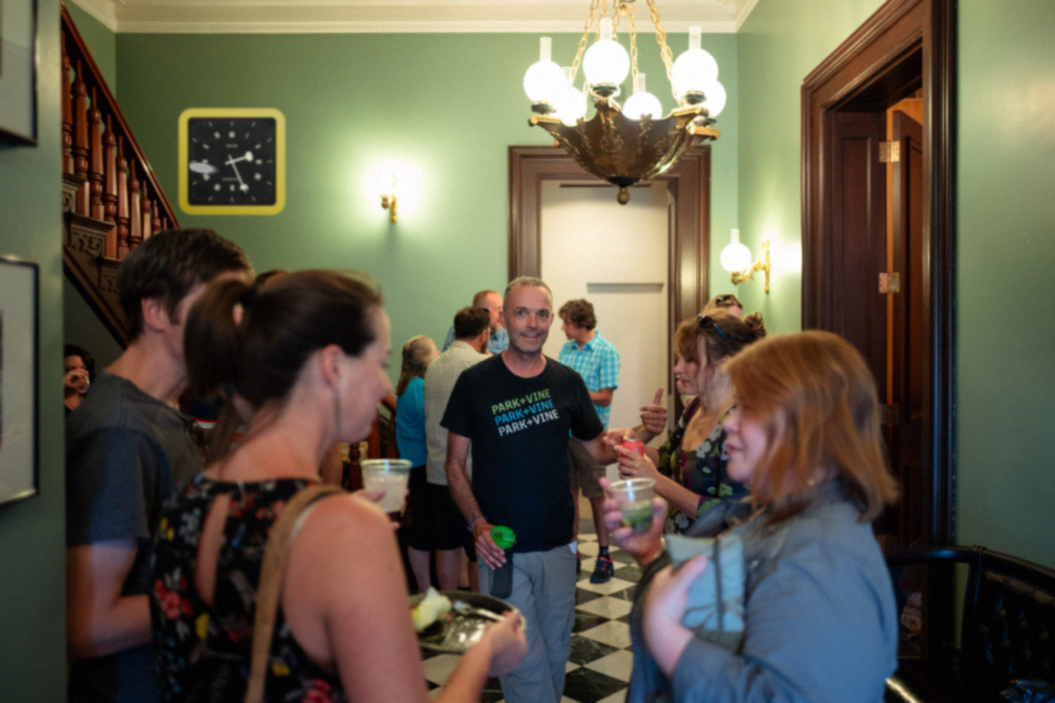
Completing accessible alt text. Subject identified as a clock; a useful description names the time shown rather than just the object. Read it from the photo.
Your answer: 2:26
